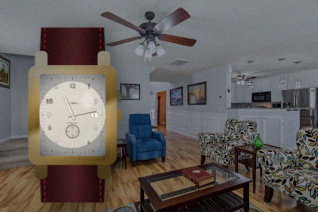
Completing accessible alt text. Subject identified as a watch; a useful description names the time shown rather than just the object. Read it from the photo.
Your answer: 11:13
